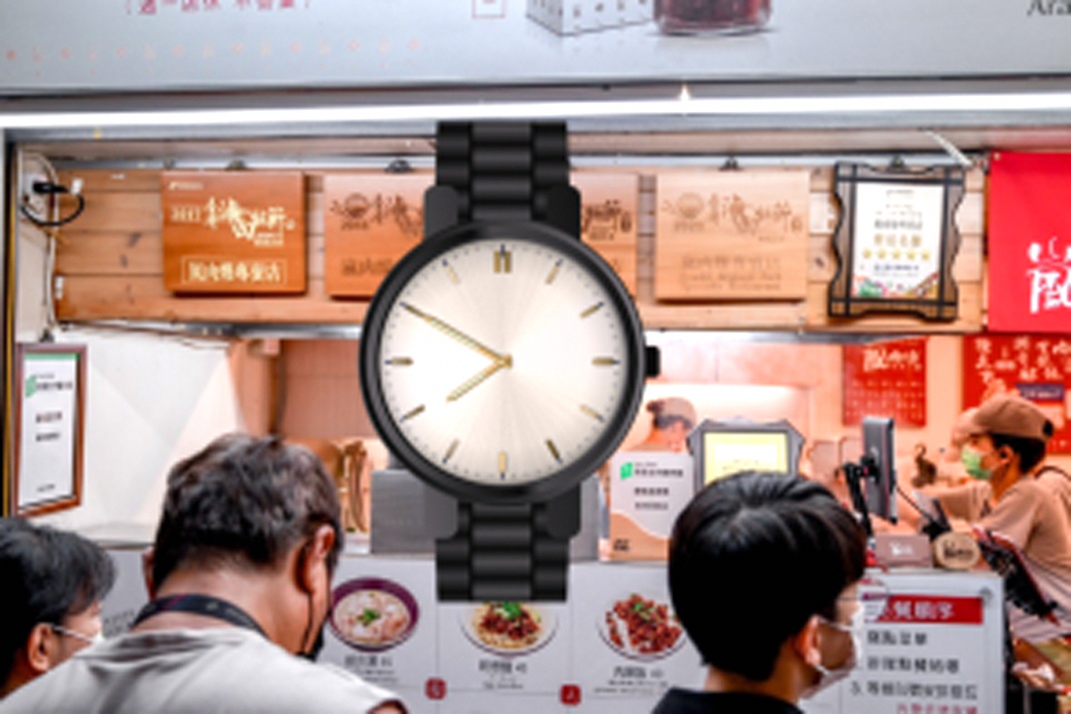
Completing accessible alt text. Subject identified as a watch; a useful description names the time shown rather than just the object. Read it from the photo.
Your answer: 7:50
